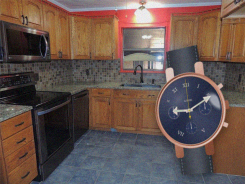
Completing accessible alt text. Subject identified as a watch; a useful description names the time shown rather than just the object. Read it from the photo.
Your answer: 9:11
